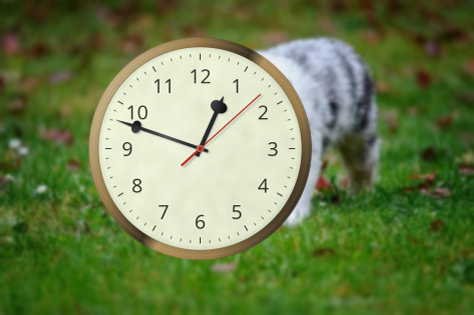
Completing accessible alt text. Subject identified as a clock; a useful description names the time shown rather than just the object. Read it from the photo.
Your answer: 12:48:08
